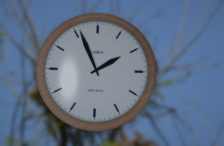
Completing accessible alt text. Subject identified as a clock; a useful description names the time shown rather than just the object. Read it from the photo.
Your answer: 1:56
